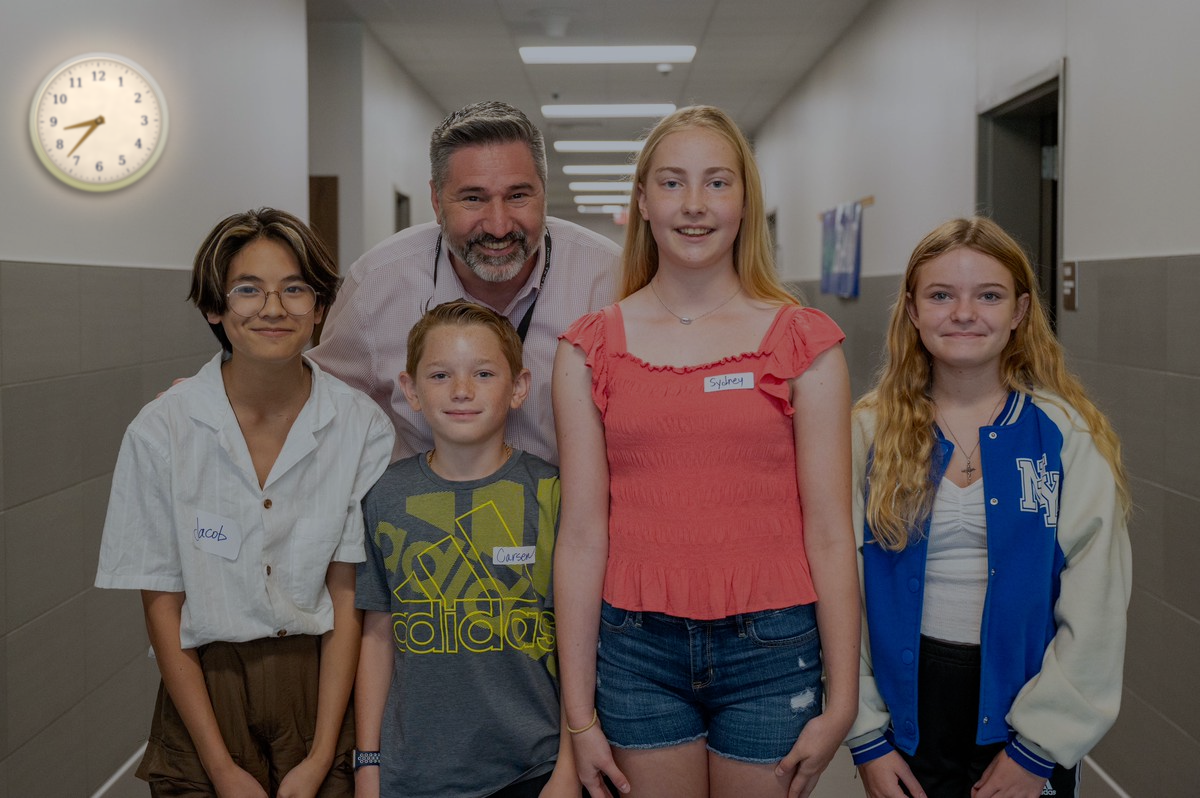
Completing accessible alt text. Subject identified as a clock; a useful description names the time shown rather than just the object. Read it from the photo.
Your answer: 8:37
